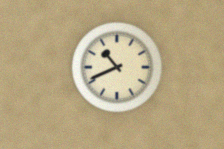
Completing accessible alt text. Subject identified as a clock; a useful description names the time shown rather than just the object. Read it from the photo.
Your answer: 10:41
